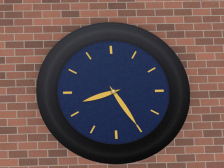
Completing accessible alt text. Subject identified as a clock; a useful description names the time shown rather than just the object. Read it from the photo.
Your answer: 8:25
